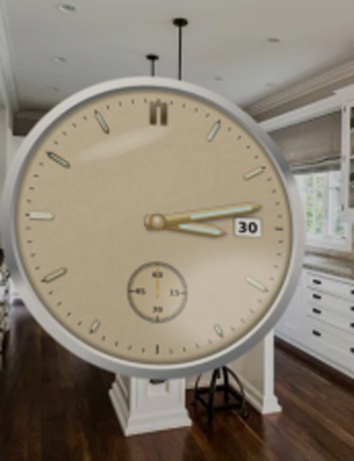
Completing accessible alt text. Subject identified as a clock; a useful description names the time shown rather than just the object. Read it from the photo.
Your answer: 3:13
